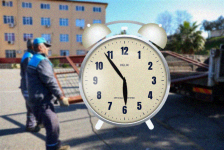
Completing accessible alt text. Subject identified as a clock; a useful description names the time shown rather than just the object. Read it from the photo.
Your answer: 5:54
